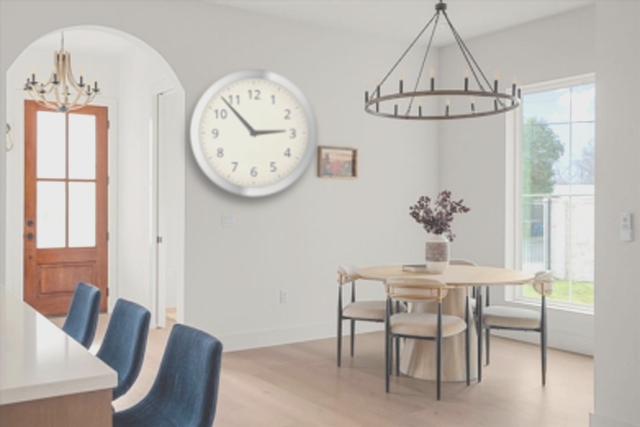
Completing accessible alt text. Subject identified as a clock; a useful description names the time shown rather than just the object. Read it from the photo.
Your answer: 2:53
